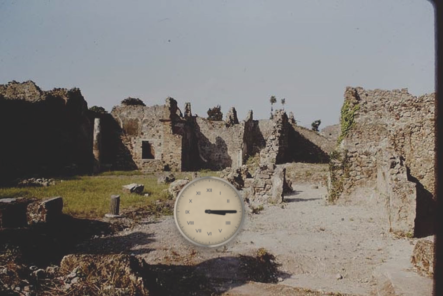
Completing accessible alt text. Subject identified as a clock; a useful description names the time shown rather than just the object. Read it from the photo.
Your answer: 3:15
